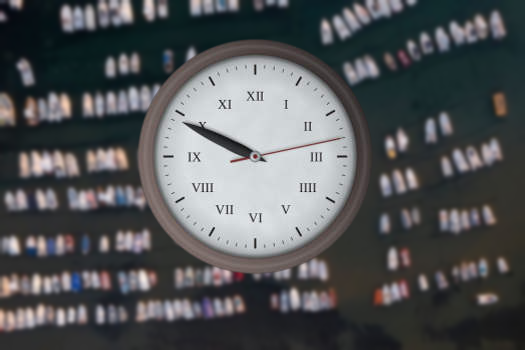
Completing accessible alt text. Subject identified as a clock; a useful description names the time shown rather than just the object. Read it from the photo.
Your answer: 9:49:13
